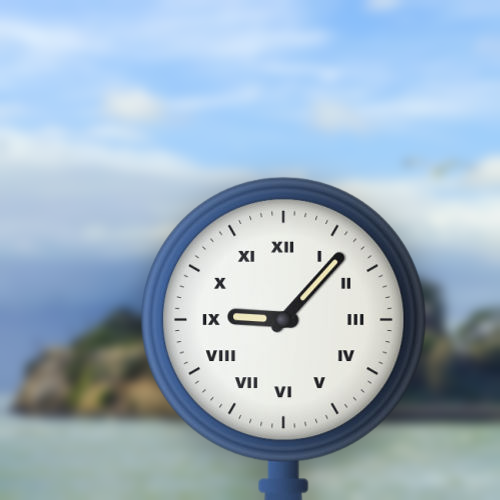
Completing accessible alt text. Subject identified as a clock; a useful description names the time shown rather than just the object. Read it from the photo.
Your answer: 9:07
